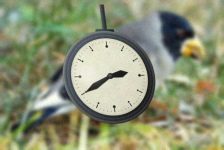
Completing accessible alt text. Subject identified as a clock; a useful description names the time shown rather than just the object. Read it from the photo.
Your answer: 2:40
